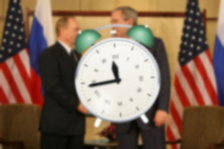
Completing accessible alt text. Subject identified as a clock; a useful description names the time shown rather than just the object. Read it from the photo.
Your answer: 11:44
